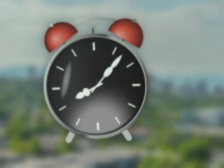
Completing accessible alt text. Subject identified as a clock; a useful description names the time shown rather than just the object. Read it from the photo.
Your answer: 8:07
